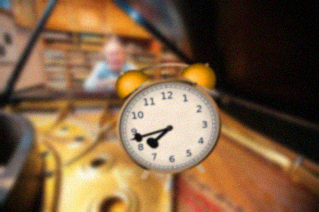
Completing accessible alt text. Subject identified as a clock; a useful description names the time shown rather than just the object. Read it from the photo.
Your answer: 7:43
